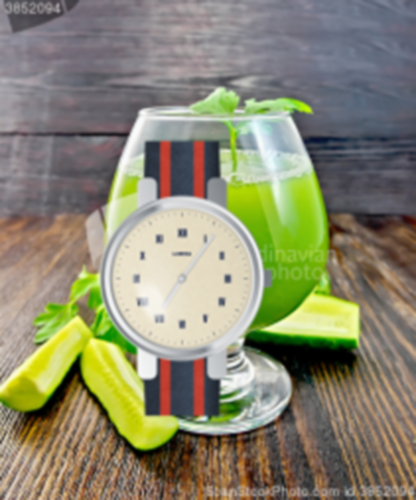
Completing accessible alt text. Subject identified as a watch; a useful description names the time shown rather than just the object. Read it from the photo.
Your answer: 7:06
